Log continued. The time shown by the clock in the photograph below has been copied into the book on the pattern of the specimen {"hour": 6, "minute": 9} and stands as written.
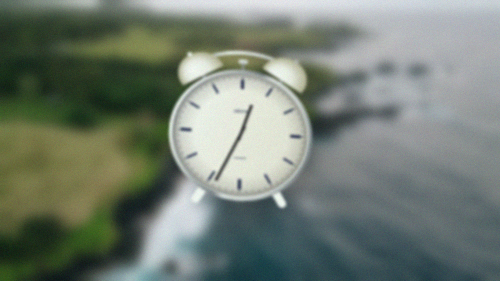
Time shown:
{"hour": 12, "minute": 34}
